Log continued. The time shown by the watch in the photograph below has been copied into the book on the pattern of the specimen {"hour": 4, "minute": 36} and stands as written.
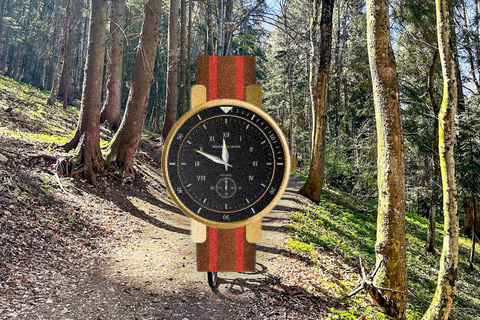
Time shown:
{"hour": 11, "minute": 49}
